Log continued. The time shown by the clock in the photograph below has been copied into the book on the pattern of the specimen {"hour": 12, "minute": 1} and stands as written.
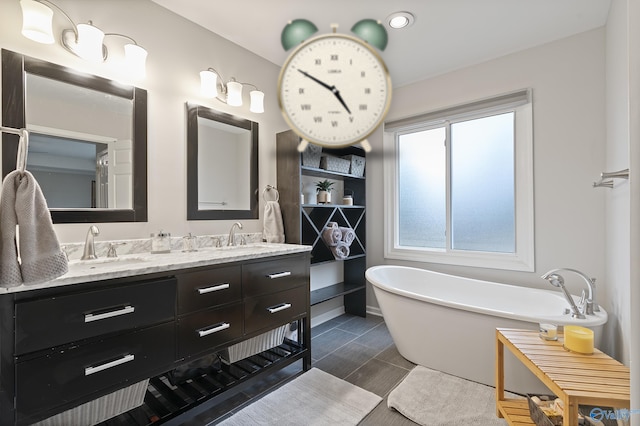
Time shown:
{"hour": 4, "minute": 50}
